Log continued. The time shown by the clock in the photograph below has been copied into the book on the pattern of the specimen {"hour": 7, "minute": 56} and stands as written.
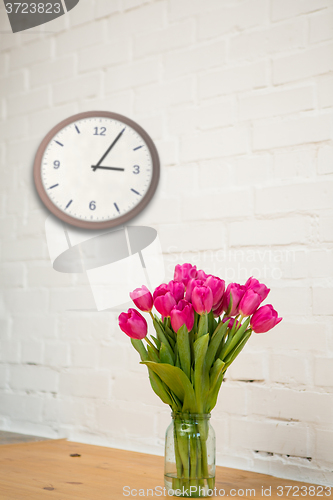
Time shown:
{"hour": 3, "minute": 5}
